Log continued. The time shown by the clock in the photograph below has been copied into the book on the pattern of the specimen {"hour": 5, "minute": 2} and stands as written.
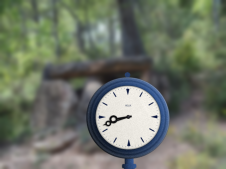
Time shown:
{"hour": 8, "minute": 42}
